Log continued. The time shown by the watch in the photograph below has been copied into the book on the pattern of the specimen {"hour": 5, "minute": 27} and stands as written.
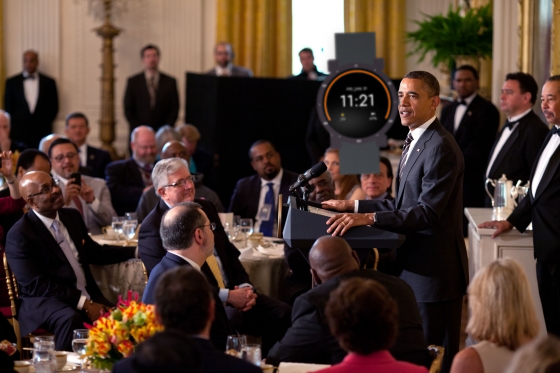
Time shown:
{"hour": 11, "minute": 21}
